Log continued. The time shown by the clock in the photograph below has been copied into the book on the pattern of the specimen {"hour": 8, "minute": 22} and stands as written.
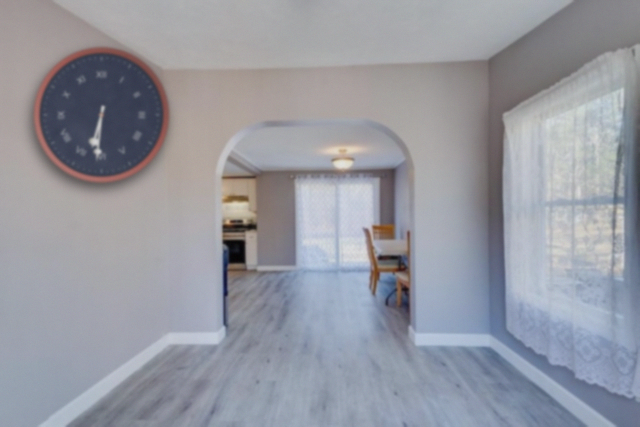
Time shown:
{"hour": 6, "minute": 31}
